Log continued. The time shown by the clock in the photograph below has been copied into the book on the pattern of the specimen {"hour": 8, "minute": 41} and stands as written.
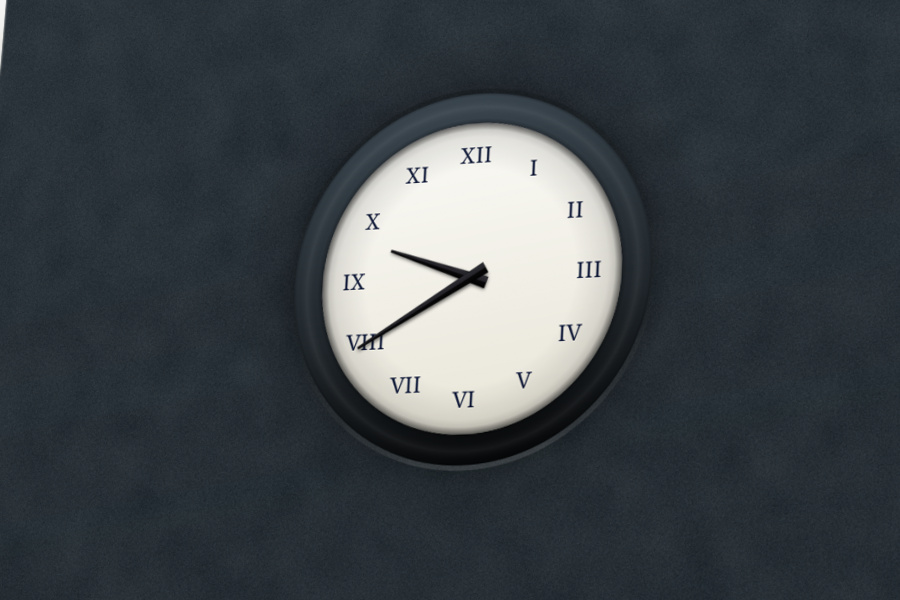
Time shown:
{"hour": 9, "minute": 40}
